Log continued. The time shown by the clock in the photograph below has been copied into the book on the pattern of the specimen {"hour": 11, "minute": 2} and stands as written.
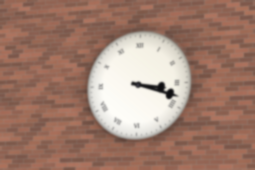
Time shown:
{"hour": 3, "minute": 18}
